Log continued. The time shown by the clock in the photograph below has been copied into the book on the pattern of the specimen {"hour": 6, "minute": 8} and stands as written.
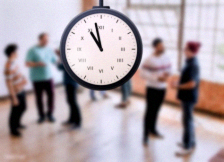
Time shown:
{"hour": 10, "minute": 58}
